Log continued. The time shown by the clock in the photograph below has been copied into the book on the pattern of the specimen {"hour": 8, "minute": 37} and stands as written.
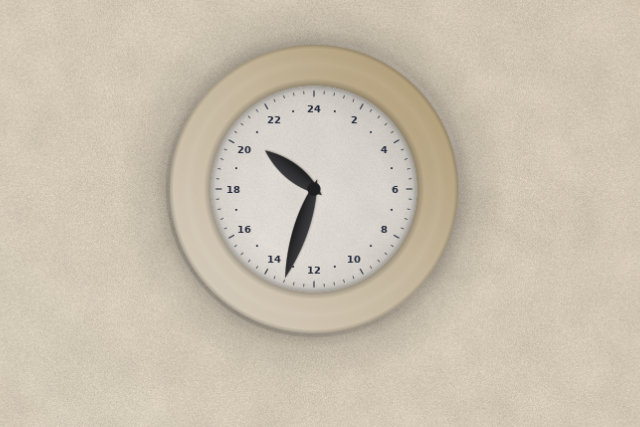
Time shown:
{"hour": 20, "minute": 33}
